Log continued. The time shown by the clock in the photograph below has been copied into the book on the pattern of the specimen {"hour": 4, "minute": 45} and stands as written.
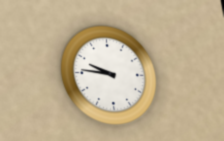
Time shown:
{"hour": 9, "minute": 46}
